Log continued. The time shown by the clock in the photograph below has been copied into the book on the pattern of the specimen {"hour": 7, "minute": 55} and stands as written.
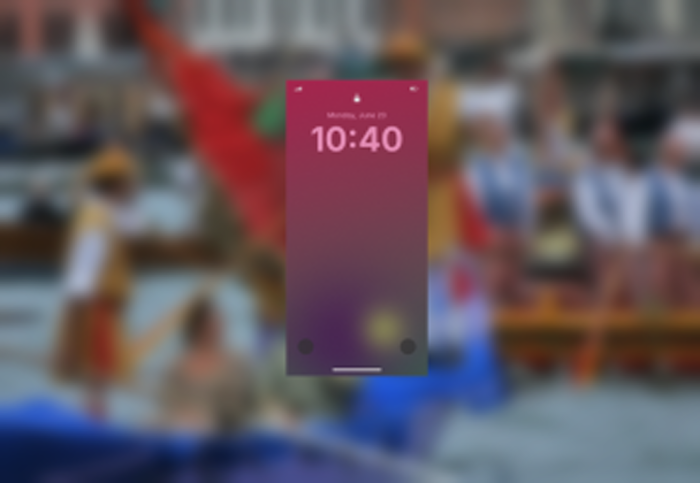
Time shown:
{"hour": 10, "minute": 40}
